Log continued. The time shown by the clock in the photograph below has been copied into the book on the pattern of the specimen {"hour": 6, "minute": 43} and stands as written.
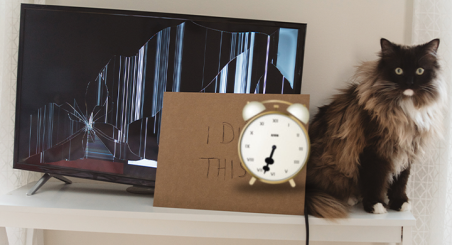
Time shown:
{"hour": 6, "minute": 33}
